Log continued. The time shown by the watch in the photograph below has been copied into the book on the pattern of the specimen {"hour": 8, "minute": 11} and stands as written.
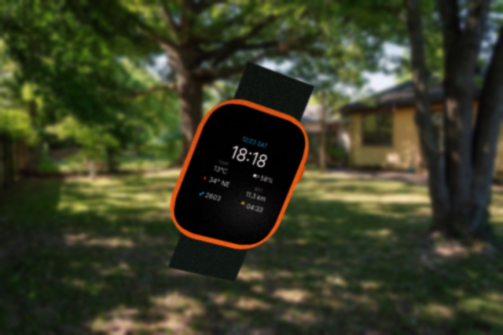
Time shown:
{"hour": 18, "minute": 18}
